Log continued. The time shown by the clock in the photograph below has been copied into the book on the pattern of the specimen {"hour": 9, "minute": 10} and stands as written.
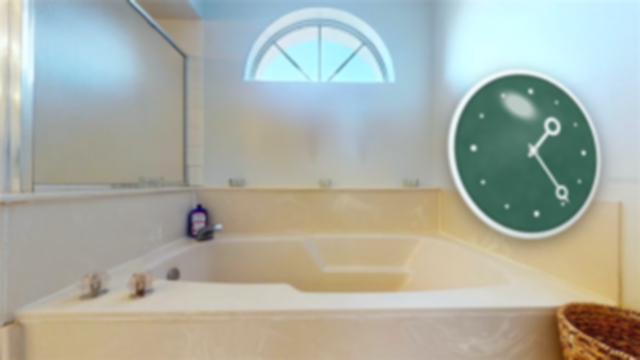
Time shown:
{"hour": 1, "minute": 24}
